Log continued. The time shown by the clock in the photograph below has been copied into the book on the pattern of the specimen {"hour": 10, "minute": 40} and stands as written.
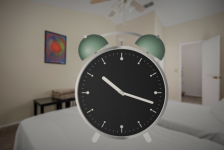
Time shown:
{"hour": 10, "minute": 18}
